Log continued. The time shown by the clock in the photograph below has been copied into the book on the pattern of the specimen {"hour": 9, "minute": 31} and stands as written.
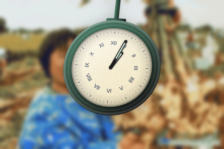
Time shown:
{"hour": 1, "minute": 4}
